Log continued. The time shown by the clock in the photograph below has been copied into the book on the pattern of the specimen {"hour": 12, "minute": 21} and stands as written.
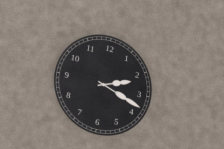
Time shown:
{"hour": 2, "minute": 18}
